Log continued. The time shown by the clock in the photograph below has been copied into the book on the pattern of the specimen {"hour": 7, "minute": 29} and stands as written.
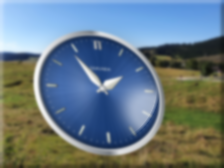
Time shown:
{"hour": 1, "minute": 54}
